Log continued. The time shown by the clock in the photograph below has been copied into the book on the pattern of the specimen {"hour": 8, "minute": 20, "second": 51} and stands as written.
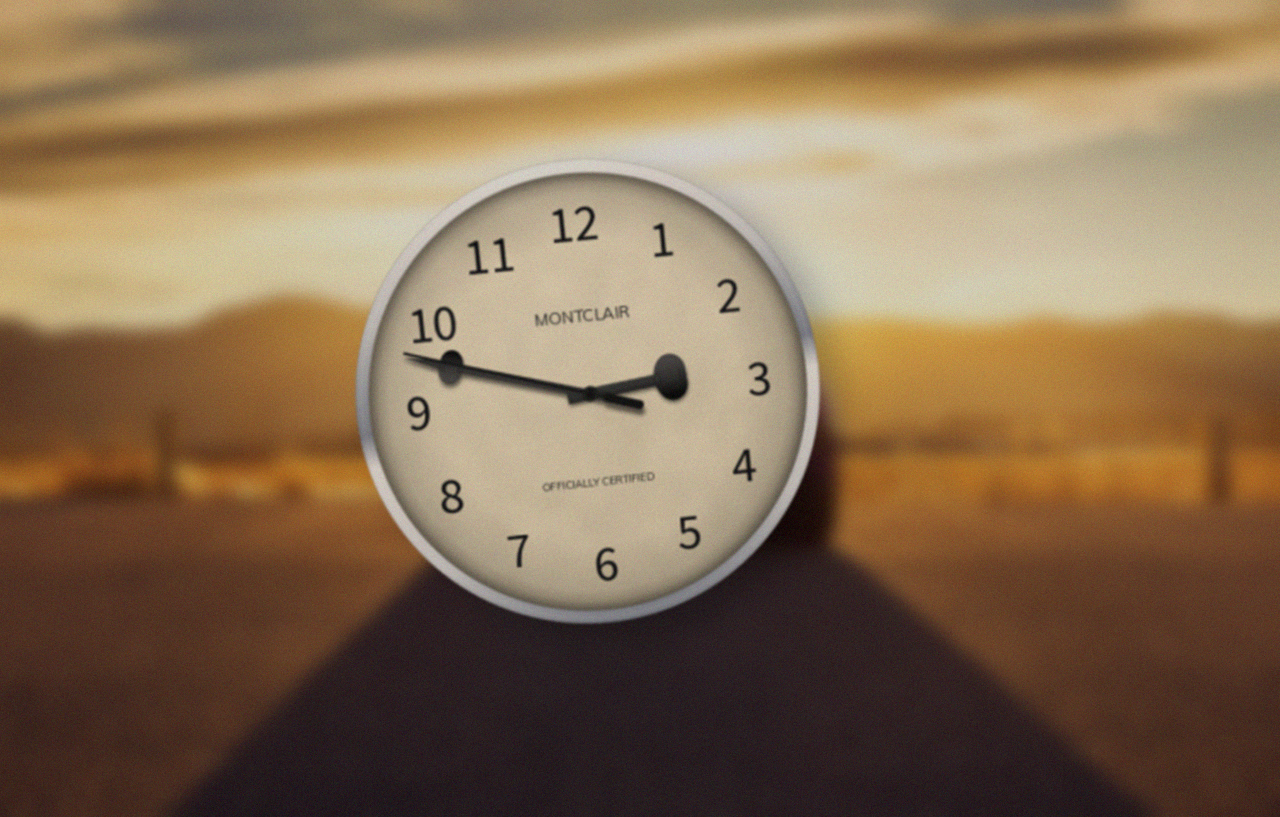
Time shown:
{"hour": 2, "minute": 47, "second": 48}
